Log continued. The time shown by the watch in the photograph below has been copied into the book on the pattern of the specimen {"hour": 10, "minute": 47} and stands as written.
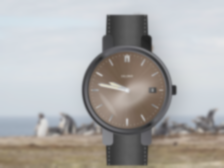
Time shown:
{"hour": 9, "minute": 47}
